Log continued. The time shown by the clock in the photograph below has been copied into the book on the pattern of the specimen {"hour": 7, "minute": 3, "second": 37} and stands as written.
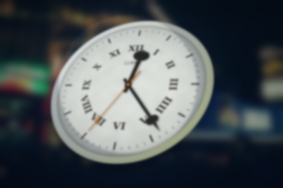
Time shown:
{"hour": 12, "minute": 23, "second": 35}
